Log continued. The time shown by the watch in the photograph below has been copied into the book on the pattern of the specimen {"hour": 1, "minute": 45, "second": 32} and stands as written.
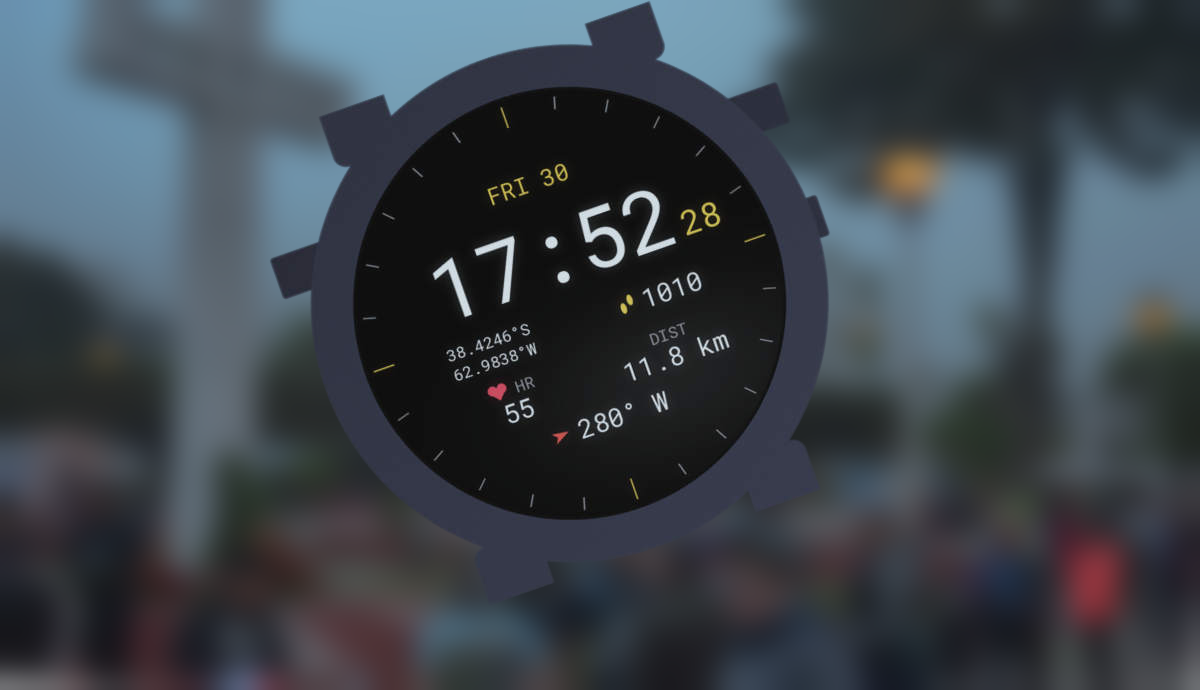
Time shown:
{"hour": 17, "minute": 52, "second": 28}
